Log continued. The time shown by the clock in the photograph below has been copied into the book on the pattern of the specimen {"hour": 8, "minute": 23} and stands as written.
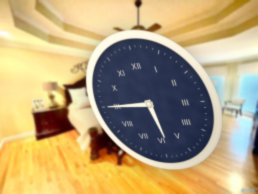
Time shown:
{"hour": 5, "minute": 45}
